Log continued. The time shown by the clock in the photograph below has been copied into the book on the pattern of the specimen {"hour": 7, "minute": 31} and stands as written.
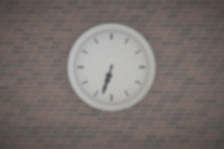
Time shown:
{"hour": 6, "minute": 33}
